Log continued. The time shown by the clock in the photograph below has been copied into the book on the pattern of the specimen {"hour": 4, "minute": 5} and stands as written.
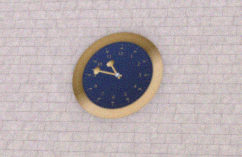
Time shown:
{"hour": 10, "minute": 47}
